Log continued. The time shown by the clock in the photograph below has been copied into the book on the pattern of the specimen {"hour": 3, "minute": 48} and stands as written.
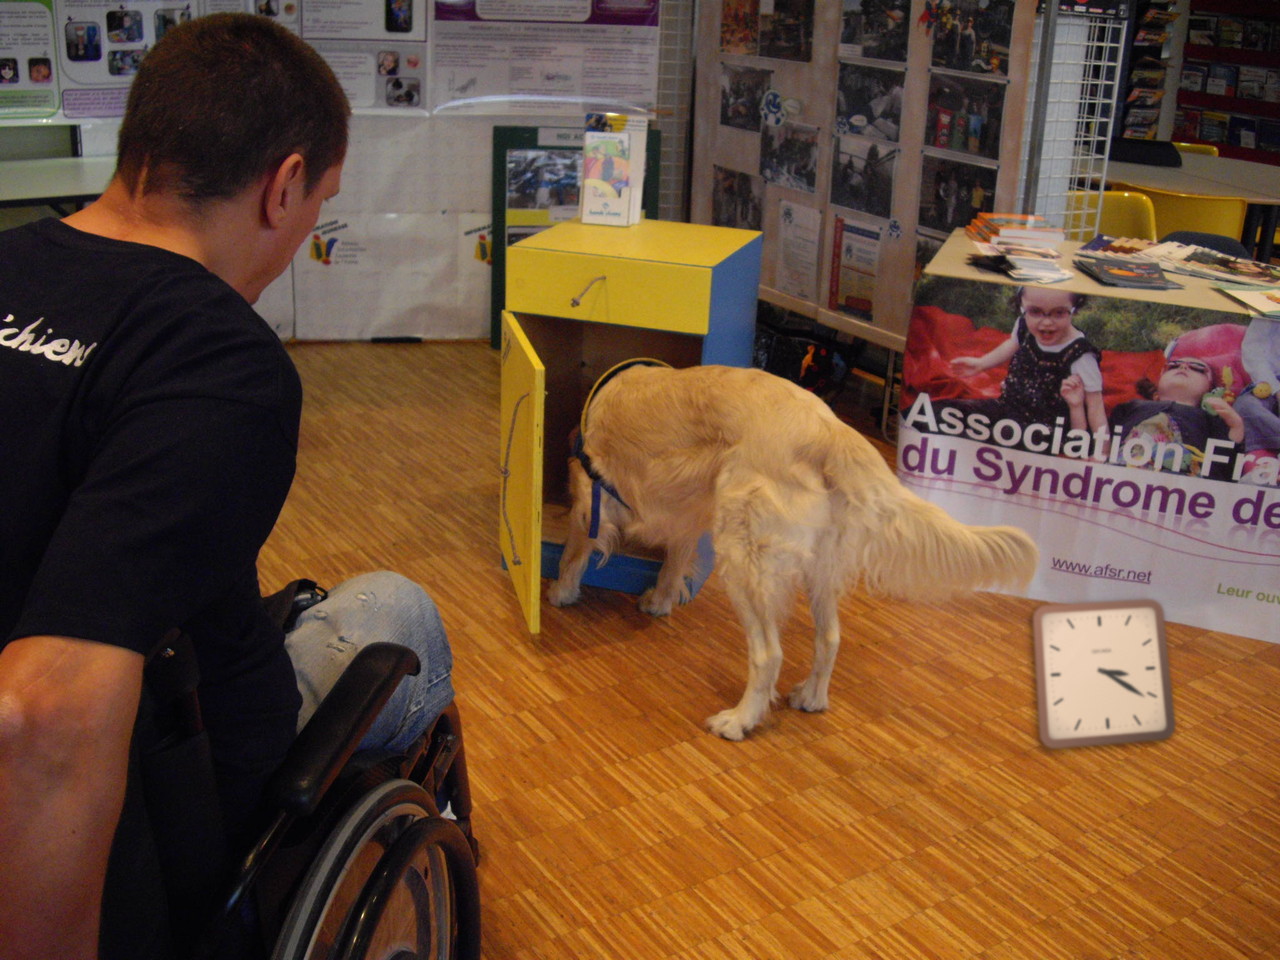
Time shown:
{"hour": 3, "minute": 21}
